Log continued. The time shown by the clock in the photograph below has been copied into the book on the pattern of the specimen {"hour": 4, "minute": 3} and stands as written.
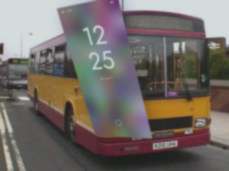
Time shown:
{"hour": 12, "minute": 25}
